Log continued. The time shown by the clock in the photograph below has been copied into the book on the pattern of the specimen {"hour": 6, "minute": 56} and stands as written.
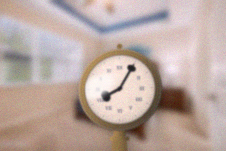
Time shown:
{"hour": 8, "minute": 5}
